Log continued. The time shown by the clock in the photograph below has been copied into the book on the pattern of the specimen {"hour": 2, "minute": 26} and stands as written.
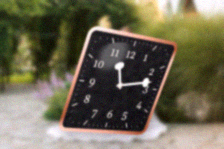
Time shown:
{"hour": 11, "minute": 13}
